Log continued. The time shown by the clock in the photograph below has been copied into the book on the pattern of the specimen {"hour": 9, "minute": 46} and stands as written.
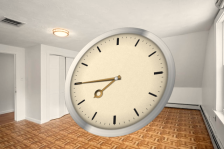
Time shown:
{"hour": 7, "minute": 45}
